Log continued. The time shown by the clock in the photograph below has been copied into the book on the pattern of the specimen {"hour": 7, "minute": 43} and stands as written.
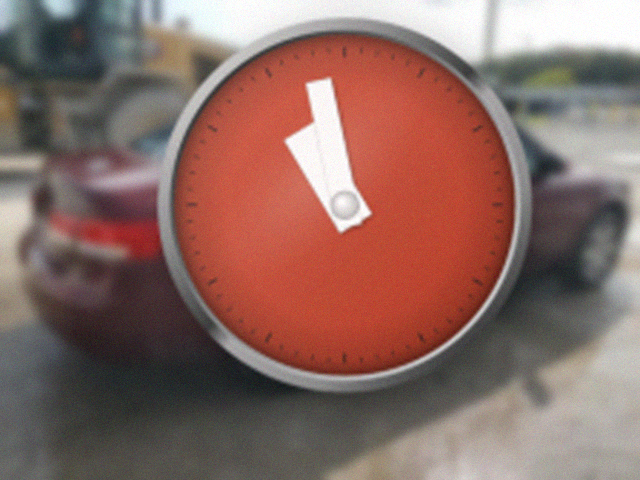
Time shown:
{"hour": 10, "minute": 58}
